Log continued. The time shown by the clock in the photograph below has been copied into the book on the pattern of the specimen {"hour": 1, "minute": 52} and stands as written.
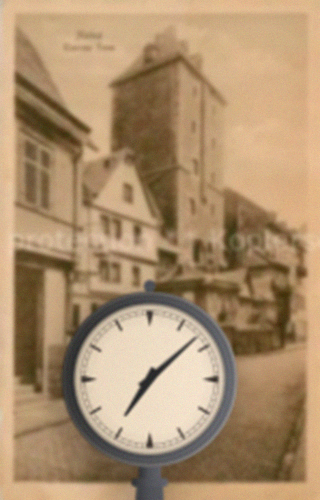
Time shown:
{"hour": 7, "minute": 8}
